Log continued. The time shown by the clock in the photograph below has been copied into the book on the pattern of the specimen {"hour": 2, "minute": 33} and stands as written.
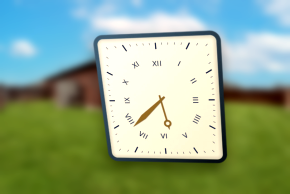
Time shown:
{"hour": 5, "minute": 38}
